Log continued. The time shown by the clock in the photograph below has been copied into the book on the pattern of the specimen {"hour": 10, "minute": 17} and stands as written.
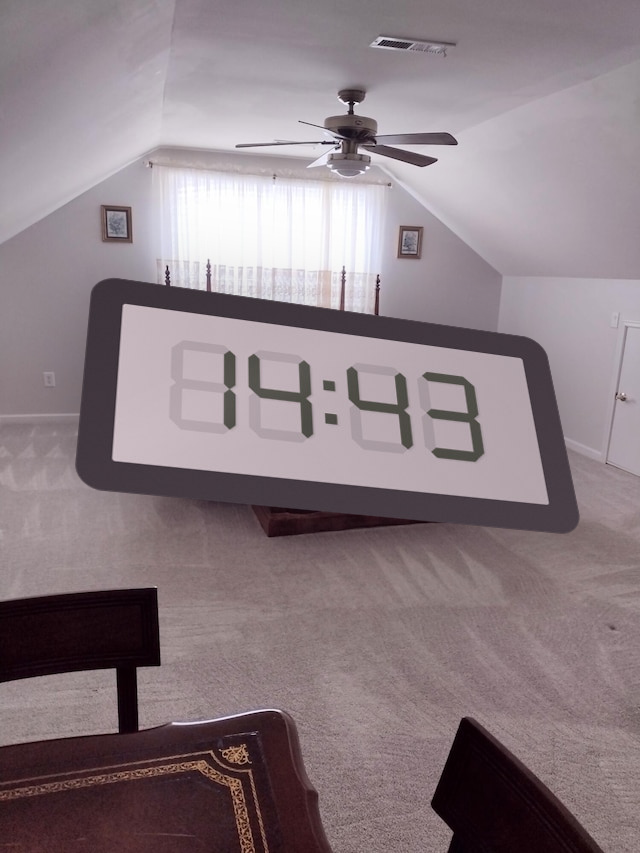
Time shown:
{"hour": 14, "minute": 43}
